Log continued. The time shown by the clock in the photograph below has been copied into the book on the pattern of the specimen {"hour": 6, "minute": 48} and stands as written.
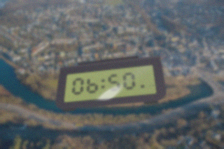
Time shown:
{"hour": 6, "minute": 50}
